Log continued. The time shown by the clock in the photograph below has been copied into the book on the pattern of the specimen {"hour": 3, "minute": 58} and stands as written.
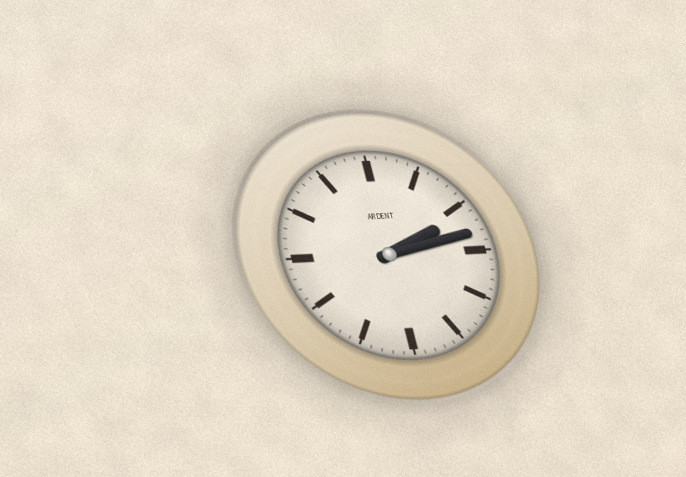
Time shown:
{"hour": 2, "minute": 13}
